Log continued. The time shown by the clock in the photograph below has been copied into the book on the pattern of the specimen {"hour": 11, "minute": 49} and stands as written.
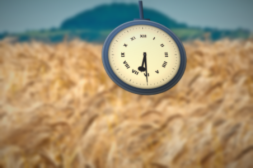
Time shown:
{"hour": 6, "minute": 30}
